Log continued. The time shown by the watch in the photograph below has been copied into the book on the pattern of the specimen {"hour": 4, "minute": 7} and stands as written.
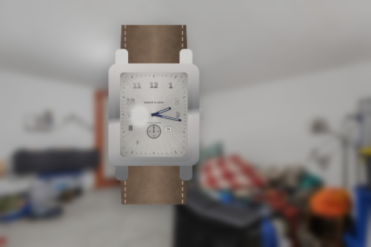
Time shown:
{"hour": 2, "minute": 17}
